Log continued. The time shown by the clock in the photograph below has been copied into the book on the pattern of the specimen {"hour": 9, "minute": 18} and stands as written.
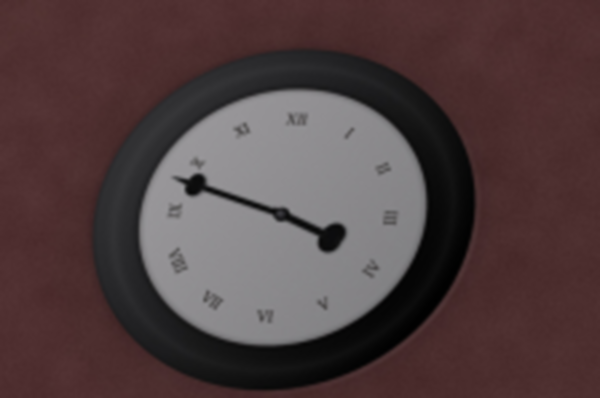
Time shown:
{"hour": 3, "minute": 48}
